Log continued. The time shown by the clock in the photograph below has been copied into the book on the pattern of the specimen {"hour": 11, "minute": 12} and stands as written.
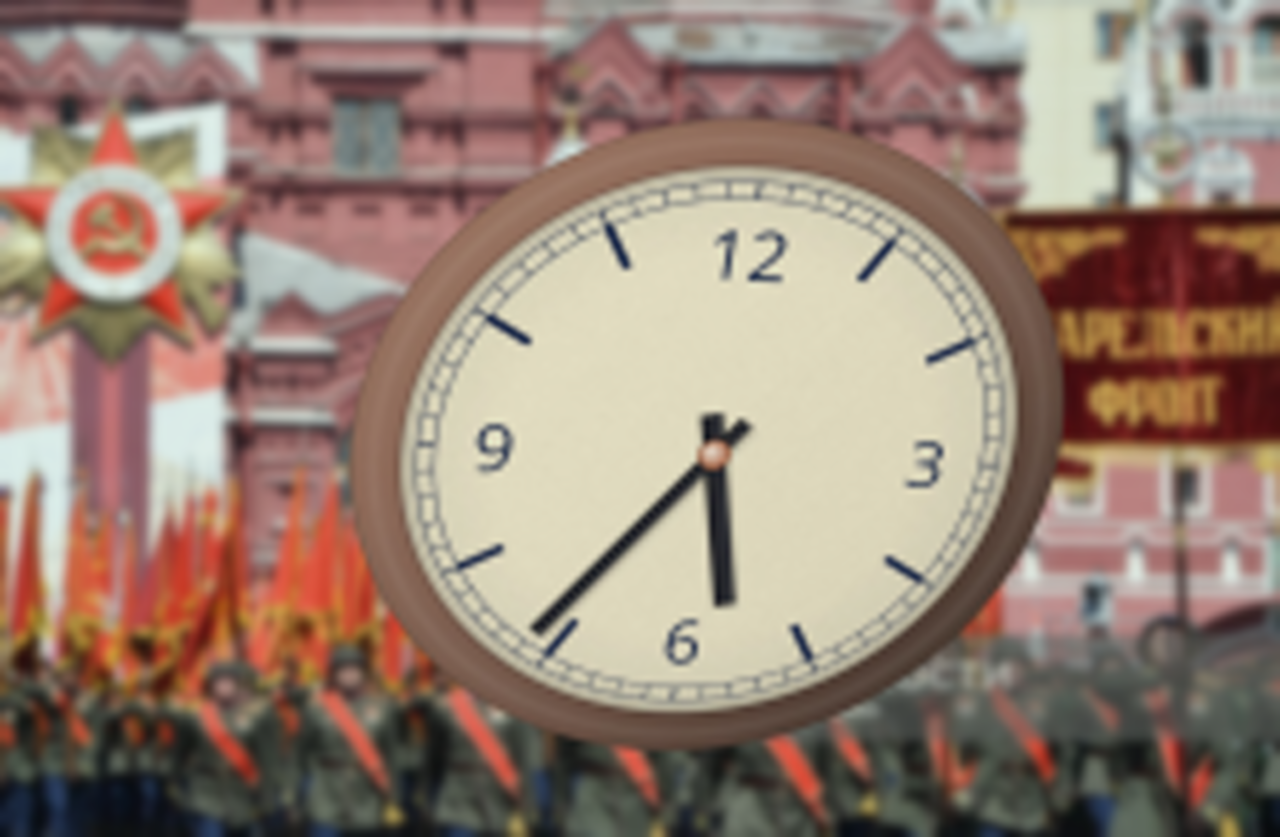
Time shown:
{"hour": 5, "minute": 36}
